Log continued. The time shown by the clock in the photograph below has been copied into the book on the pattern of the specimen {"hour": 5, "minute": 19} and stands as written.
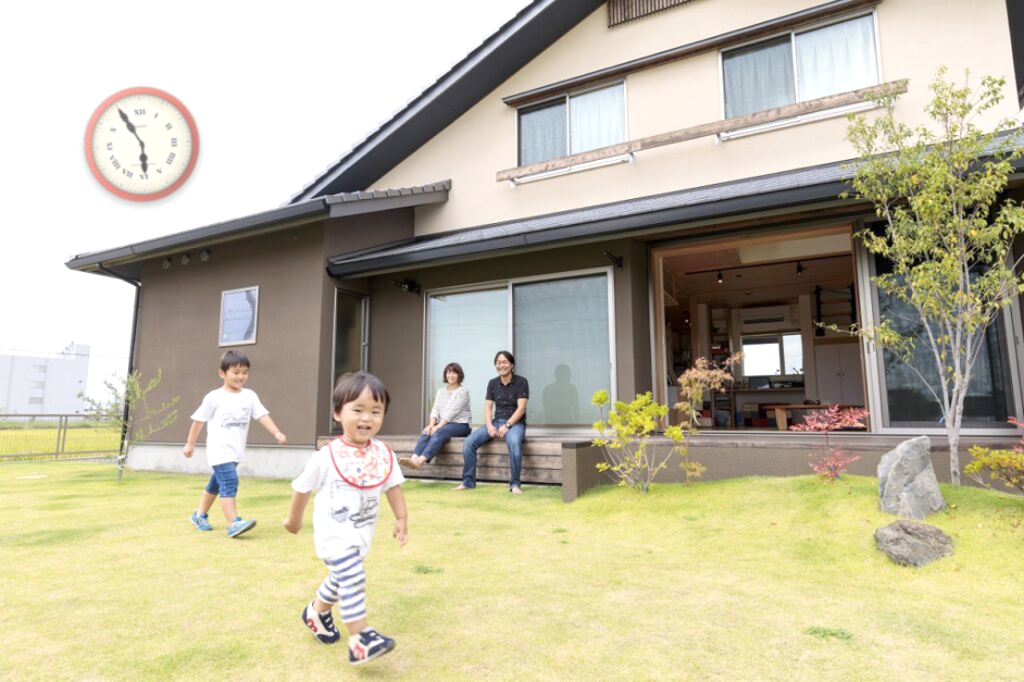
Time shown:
{"hour": 5, "minute": 55}
